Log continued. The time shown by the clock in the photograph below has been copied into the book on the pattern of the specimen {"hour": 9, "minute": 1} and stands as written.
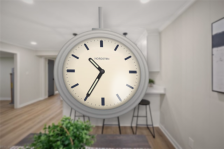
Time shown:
{"hour": 10, "minute": 35}
